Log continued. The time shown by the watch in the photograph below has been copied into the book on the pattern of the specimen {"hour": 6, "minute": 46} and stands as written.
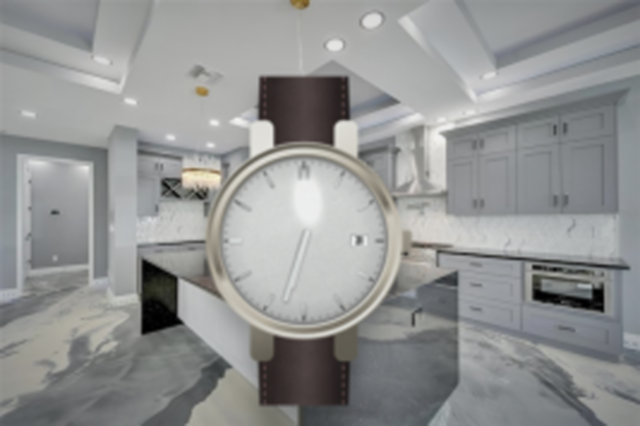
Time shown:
{"hour": 6, "minute": 33}
